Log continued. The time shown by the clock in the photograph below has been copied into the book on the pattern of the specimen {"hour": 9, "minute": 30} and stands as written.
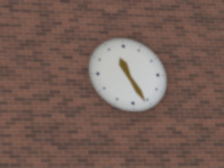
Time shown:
{"hour": 11, "minute": 26}
